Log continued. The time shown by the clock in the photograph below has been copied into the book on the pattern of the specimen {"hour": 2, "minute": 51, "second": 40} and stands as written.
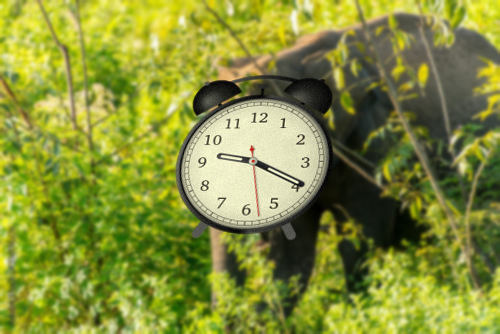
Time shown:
{"hour": 9, "minute": 19, "second": 28}
